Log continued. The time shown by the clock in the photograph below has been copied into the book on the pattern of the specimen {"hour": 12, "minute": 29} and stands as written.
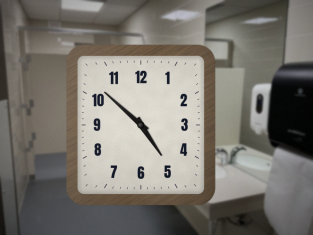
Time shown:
{"hour": 4, "minute": 52}
